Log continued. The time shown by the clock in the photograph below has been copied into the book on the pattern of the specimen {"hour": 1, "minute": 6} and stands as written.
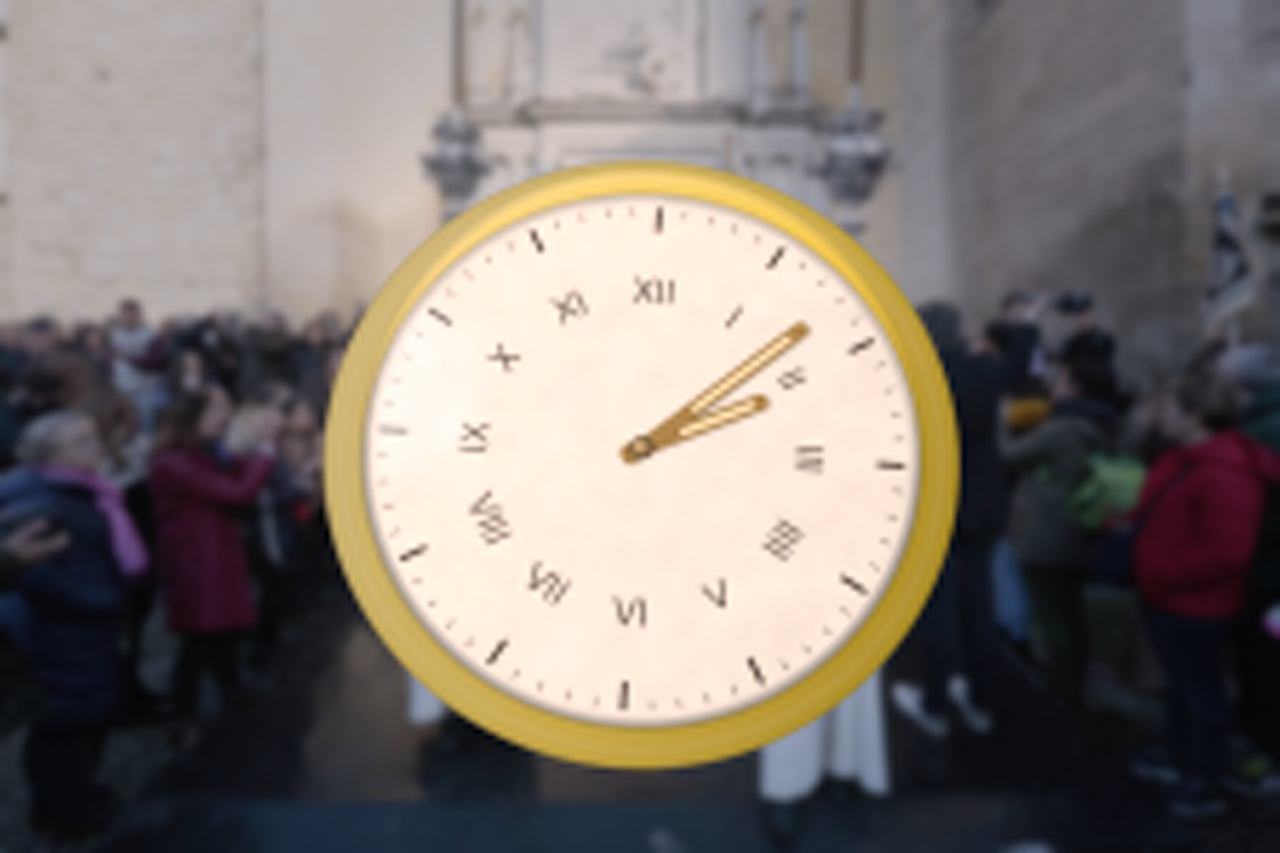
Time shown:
{"hour": 2, "minute": 8}
